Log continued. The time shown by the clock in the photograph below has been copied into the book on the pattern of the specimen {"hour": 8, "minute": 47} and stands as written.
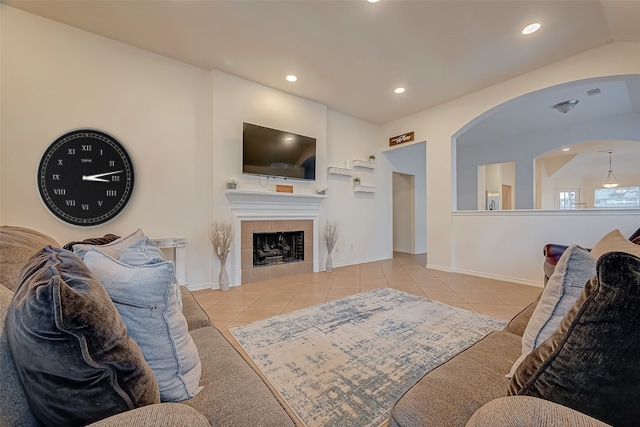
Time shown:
{"hour": 3, "minute": 13}
